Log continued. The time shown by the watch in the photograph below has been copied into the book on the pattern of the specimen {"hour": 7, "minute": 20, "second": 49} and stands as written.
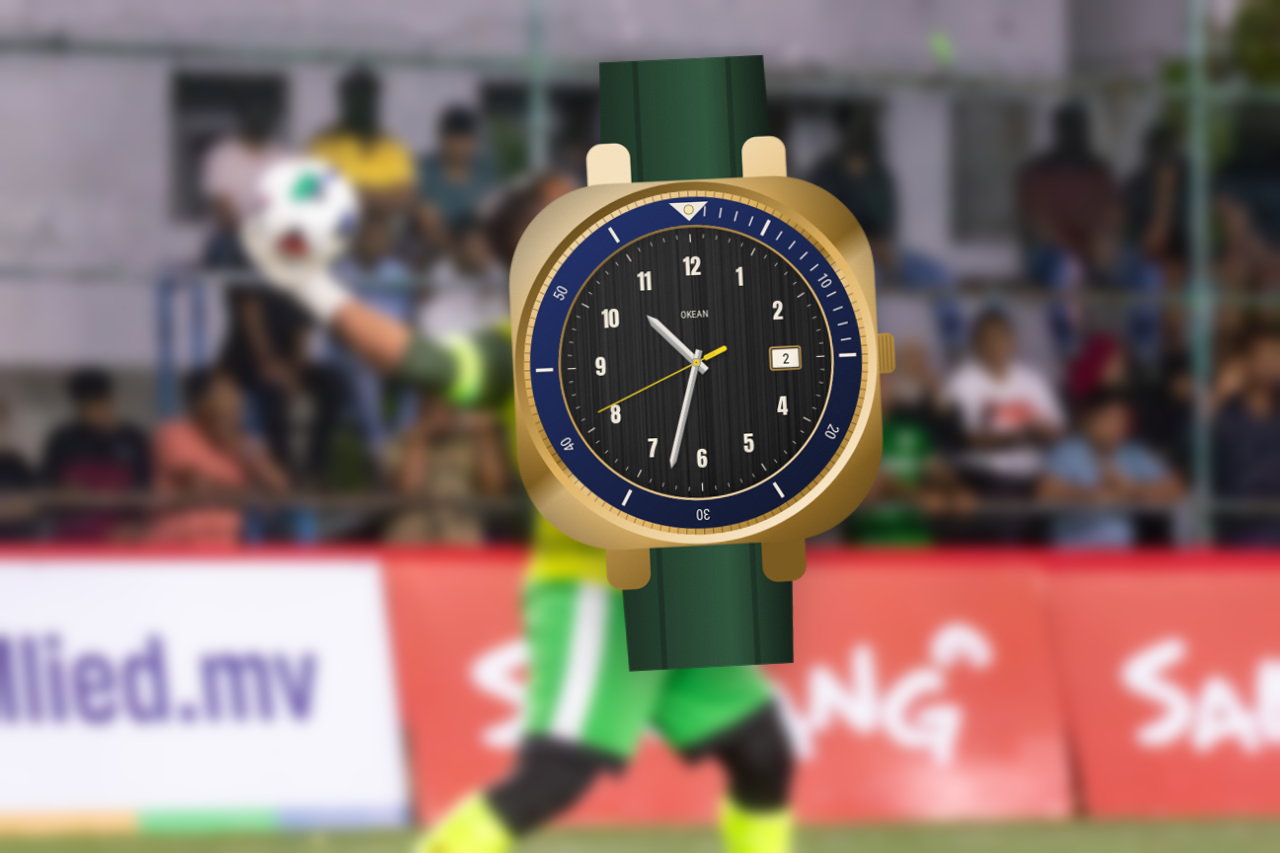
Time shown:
{"hour": 10, "minute": 32, "second": 41}
